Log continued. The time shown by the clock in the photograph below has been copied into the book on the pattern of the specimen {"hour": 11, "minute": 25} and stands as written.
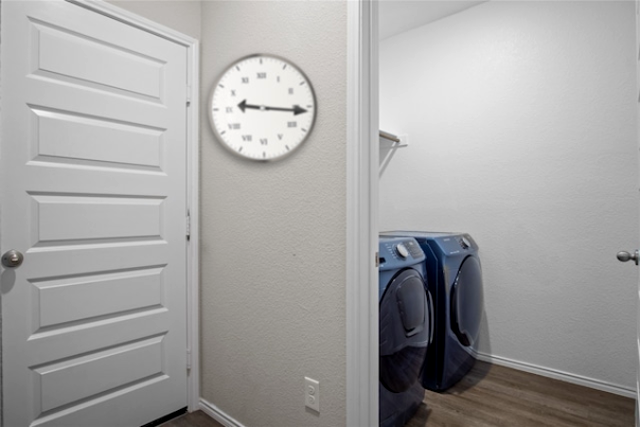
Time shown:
{"hour": 9, "minute": 16}
